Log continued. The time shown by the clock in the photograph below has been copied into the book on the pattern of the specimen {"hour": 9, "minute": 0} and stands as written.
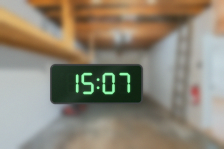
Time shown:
{"hour": 15, "minute": 7}
